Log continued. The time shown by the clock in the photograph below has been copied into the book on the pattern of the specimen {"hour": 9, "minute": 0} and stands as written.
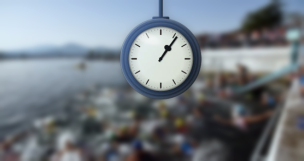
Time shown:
{"hour": 1, "minute": 6}
